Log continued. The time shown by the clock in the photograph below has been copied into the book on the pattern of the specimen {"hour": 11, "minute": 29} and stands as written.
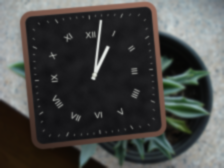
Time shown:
{"hour": 1, "minute": 2}
